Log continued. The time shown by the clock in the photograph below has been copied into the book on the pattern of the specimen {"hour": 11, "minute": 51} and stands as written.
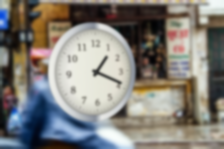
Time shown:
{"hour": 1, "minute": 19}
